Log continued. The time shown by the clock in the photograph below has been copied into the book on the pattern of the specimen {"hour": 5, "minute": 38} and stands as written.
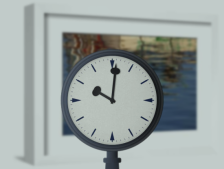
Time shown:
{"hour": 10, "minute": 1}
